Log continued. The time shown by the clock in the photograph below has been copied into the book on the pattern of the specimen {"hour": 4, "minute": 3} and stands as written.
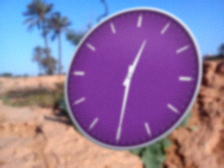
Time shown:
{"hour": 12, "minute": 30}
